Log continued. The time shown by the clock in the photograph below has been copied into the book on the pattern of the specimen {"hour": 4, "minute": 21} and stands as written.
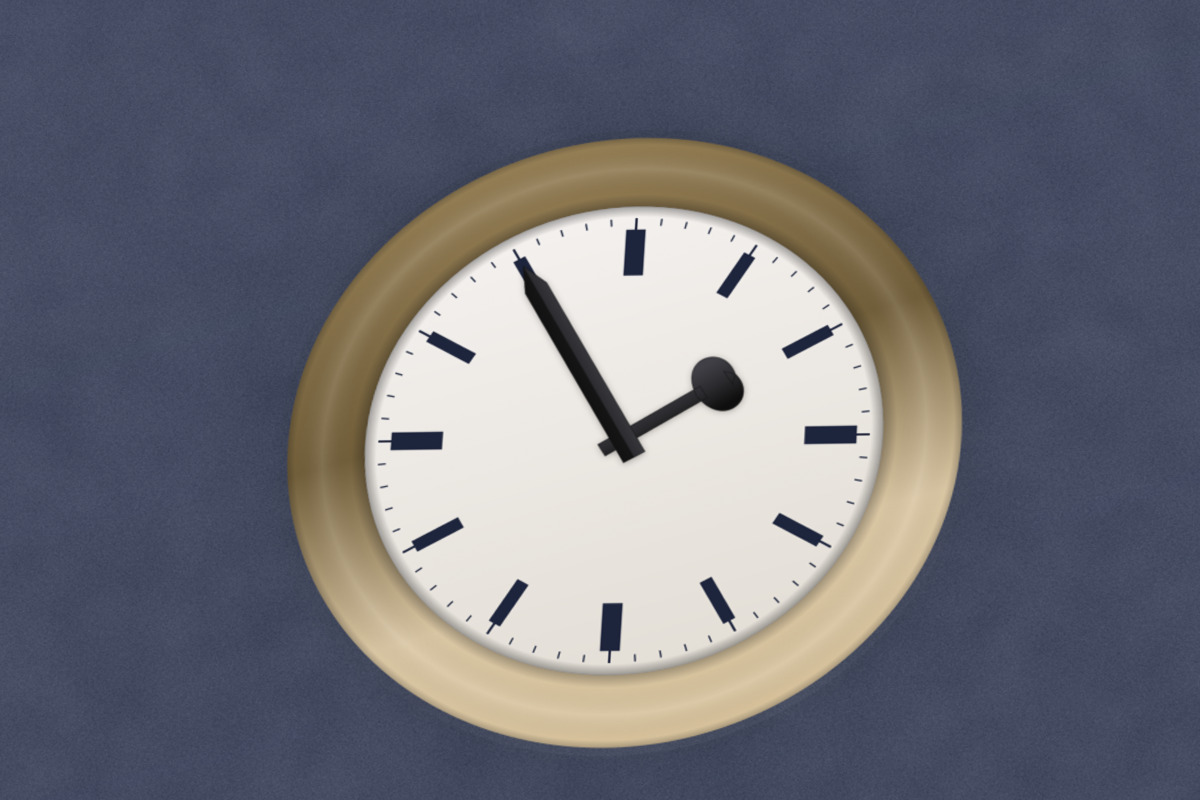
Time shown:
{"hour": 1, "minute": 55}
